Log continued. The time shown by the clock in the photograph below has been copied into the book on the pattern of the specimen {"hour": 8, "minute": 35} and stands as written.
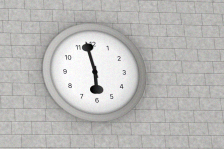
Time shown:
{"hour": 5, "minute": 58}
